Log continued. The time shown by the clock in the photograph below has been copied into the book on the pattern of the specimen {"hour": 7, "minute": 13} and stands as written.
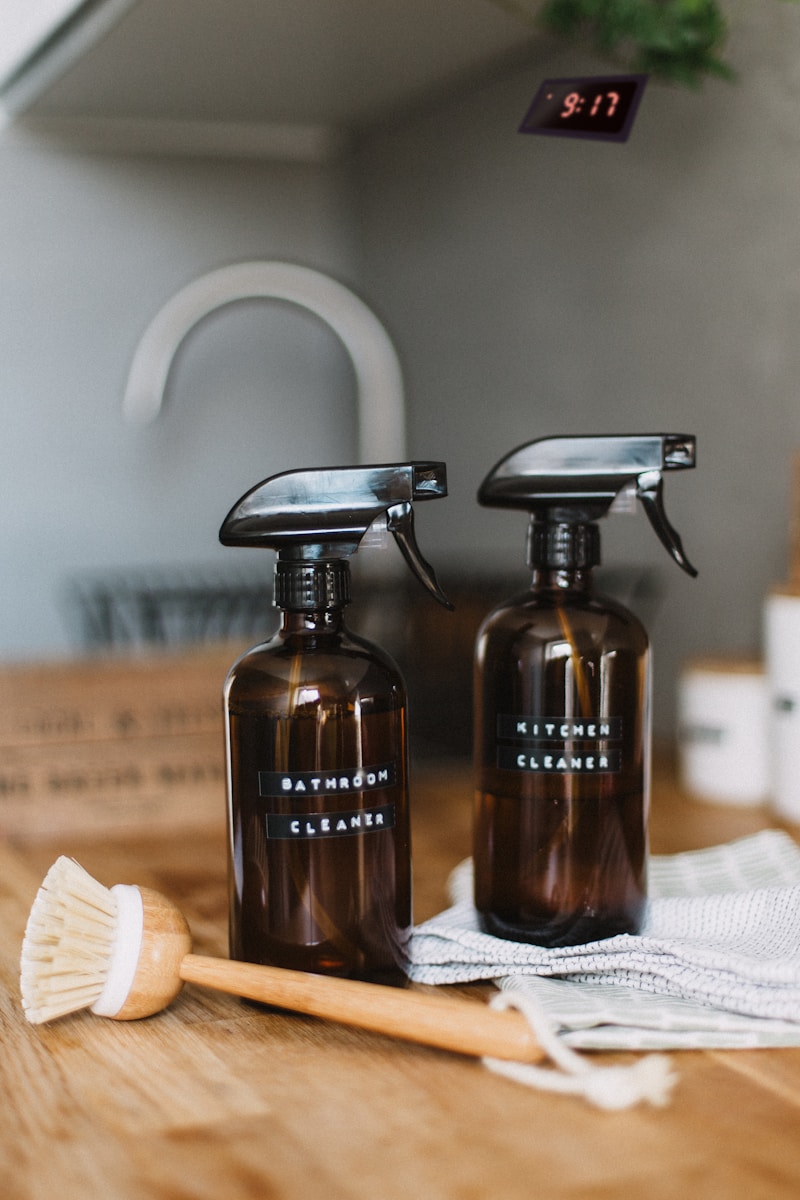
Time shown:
{"hour": 9, "minute": 17}
